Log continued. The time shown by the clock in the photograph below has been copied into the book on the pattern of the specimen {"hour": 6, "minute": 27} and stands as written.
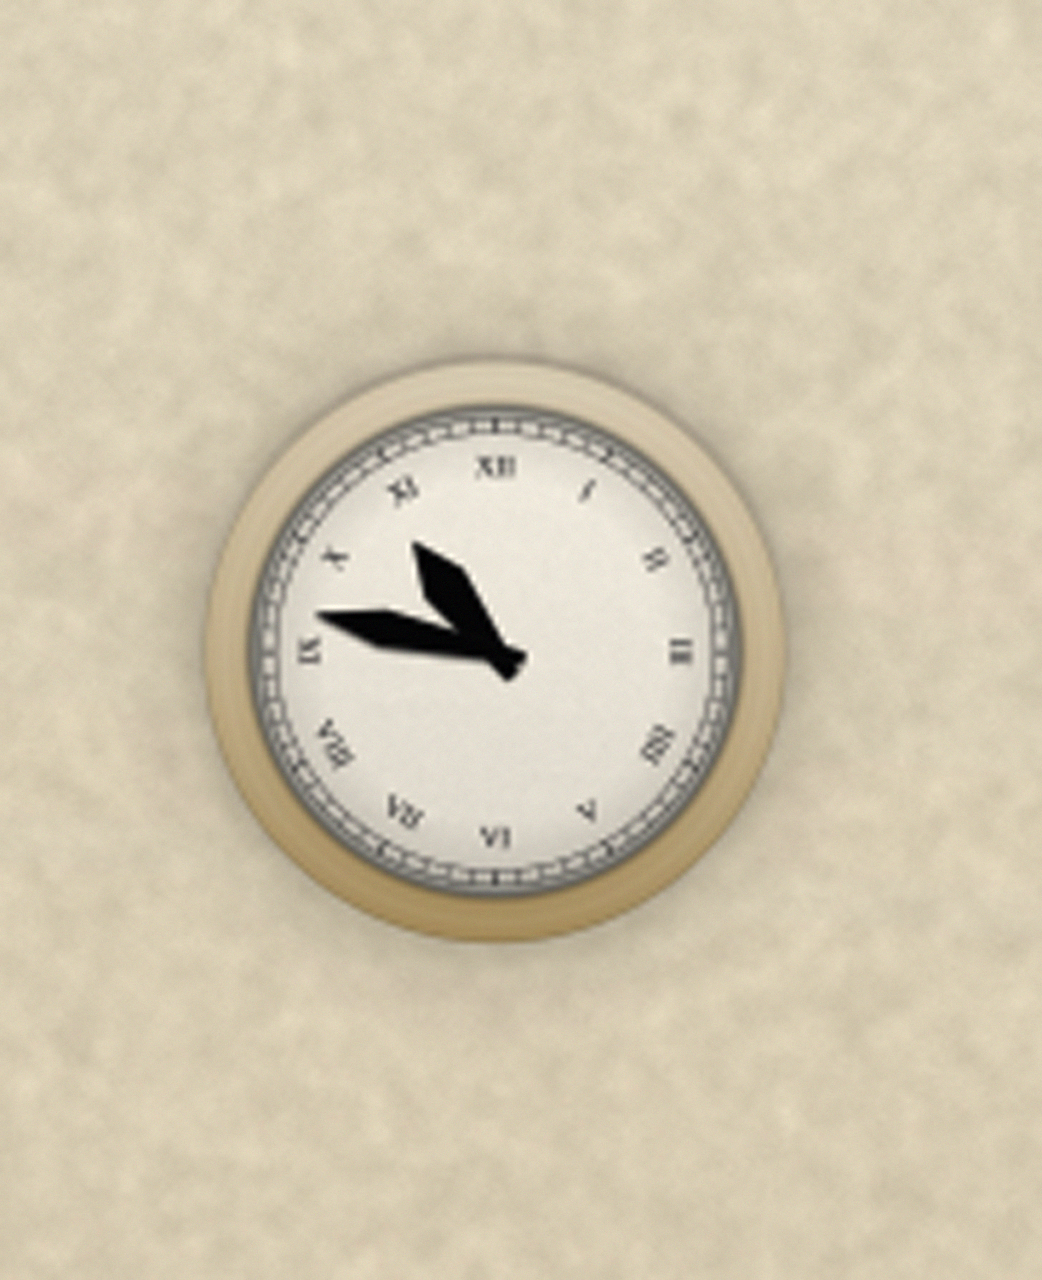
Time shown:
{"hour": 10, "minute": 47}
